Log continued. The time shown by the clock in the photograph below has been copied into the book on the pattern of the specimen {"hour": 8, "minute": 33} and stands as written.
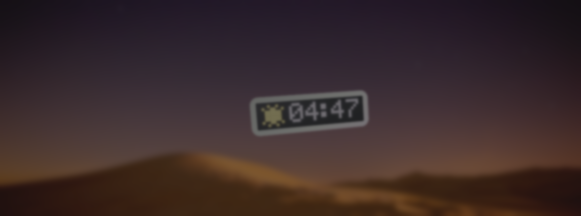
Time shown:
{"hour": 4, "minute": 47}
